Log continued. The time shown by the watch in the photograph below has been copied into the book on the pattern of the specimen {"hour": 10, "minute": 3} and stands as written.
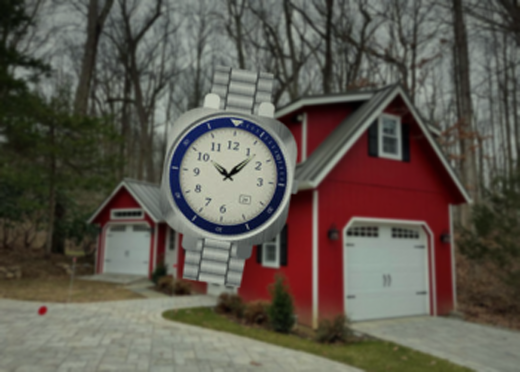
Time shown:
{"hour": 10, "minute": 7}
